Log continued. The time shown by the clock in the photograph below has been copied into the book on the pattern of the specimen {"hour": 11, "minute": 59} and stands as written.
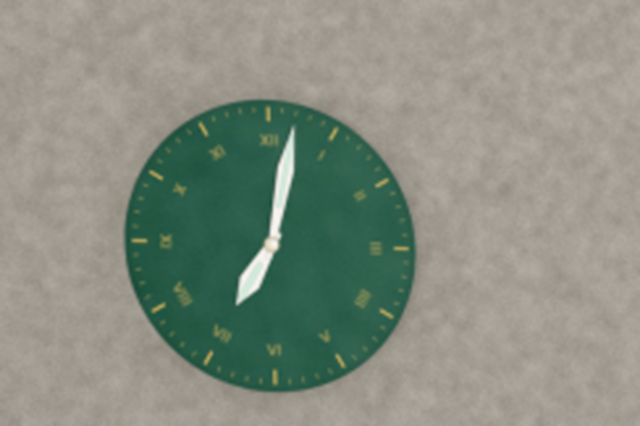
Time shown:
{"hour": 7, "minute": 2}
